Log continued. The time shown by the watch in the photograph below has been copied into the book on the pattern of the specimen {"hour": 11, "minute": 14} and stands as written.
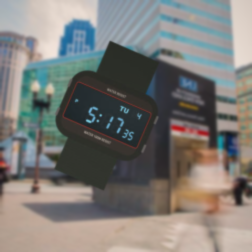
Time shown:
{"hour": 5, "minute": 17}
